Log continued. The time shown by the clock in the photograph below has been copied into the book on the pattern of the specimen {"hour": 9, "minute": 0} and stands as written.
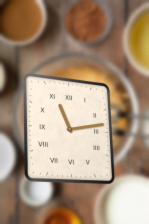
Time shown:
{"hour": 11, "minute": 13}
